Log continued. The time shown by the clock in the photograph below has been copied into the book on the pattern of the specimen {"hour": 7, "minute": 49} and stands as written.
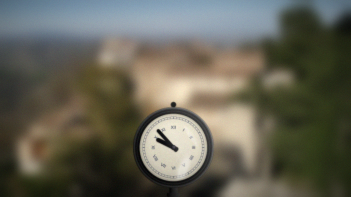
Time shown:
{"hour": 9, "minute": 53}
